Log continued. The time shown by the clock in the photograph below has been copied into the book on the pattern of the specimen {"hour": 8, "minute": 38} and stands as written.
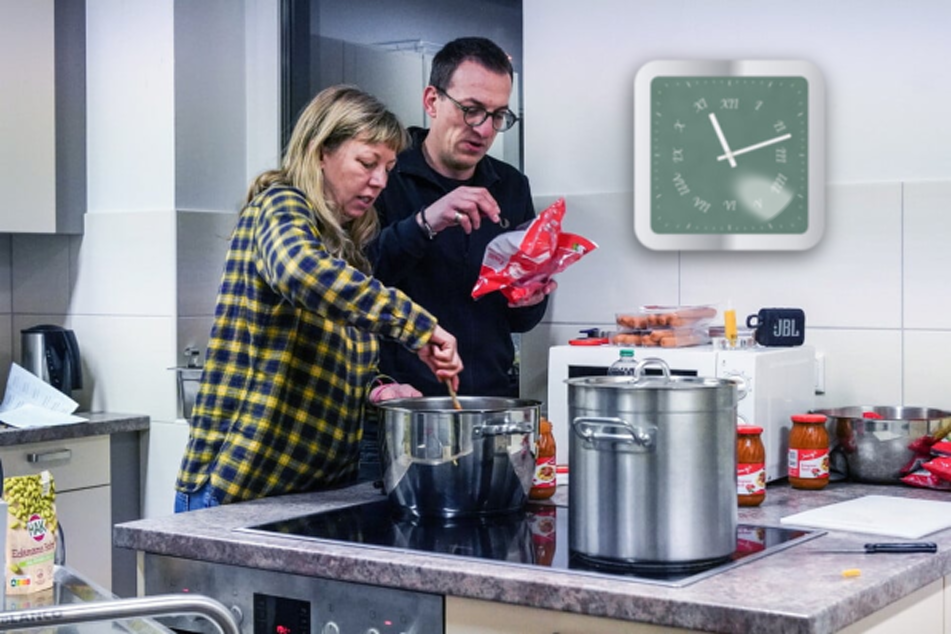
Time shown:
{"hour": 11, "minute": 12}
